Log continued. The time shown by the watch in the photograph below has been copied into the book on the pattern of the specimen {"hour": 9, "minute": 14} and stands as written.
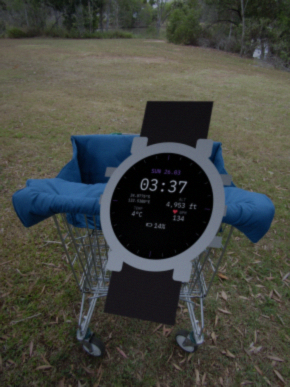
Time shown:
{"hour": 3, "minute": 37}
